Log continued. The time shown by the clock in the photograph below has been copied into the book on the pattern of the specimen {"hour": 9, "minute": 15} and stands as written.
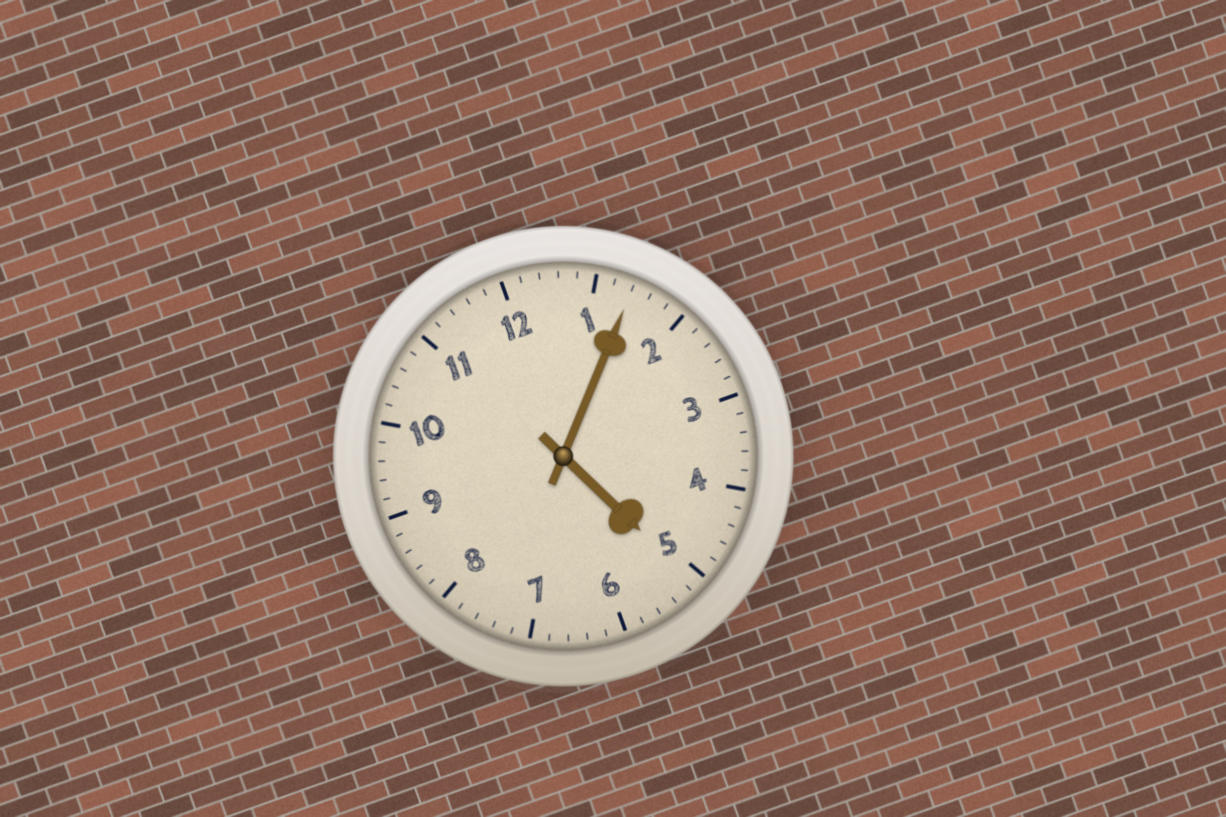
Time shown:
{"hour": 5, "minute": 7}
